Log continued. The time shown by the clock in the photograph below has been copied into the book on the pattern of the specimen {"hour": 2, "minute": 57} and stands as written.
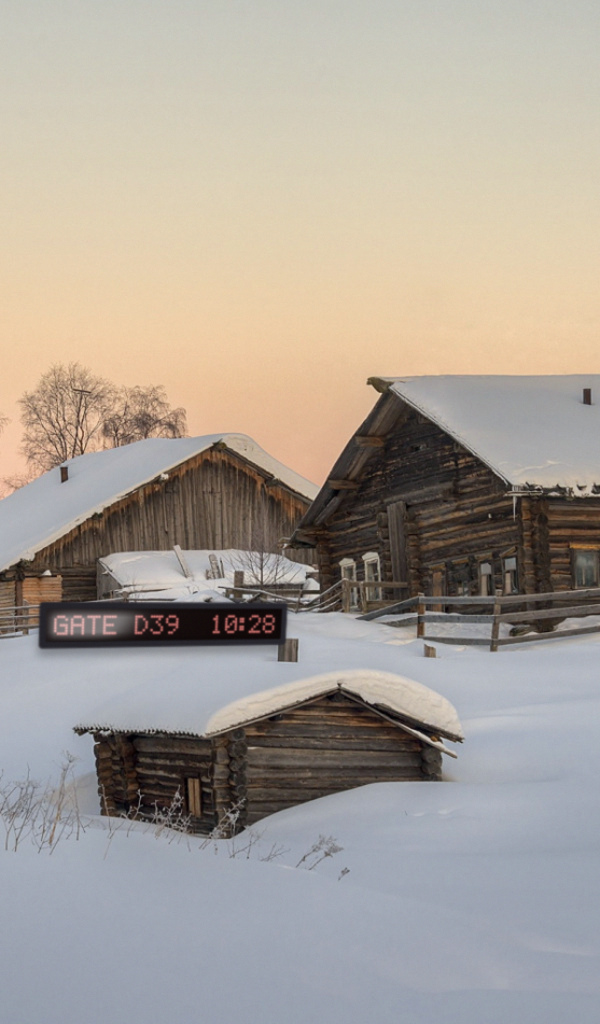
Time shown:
{"hour": 10, "minute": 28}
